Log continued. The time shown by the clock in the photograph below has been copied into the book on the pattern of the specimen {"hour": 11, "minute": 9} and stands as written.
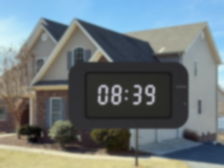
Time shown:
{"hour": 8, "minute": 39}
